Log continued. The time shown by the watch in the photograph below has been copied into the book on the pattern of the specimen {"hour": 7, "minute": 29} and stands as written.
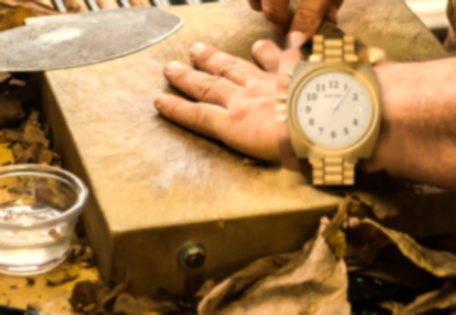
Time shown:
{"hour": 1, "minute": 6}
